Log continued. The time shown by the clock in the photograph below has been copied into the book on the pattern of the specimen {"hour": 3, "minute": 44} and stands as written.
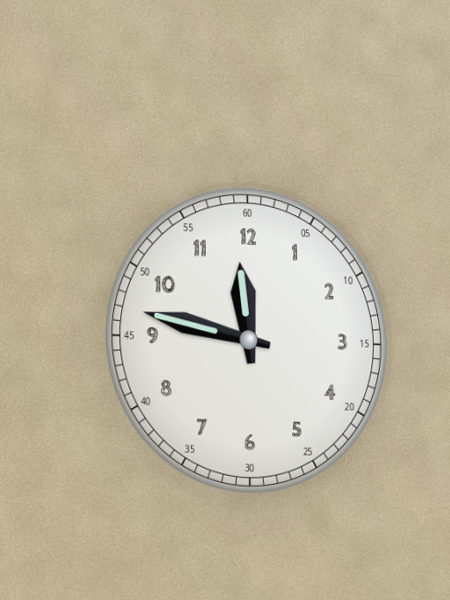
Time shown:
{"hour": 11, "minute": 47}
